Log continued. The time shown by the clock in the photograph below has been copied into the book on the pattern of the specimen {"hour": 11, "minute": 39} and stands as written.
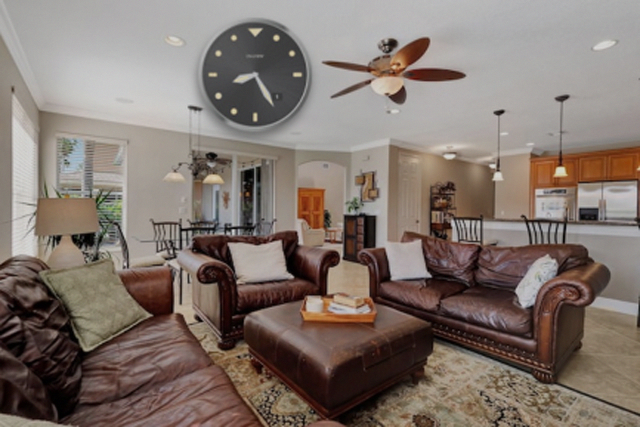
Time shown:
{"hour": 8, "minute": 25}
